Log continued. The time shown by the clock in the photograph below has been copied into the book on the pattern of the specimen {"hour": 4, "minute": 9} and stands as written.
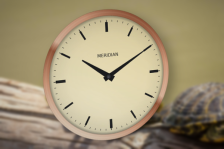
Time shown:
{"hour": 10, "minute": 10}
